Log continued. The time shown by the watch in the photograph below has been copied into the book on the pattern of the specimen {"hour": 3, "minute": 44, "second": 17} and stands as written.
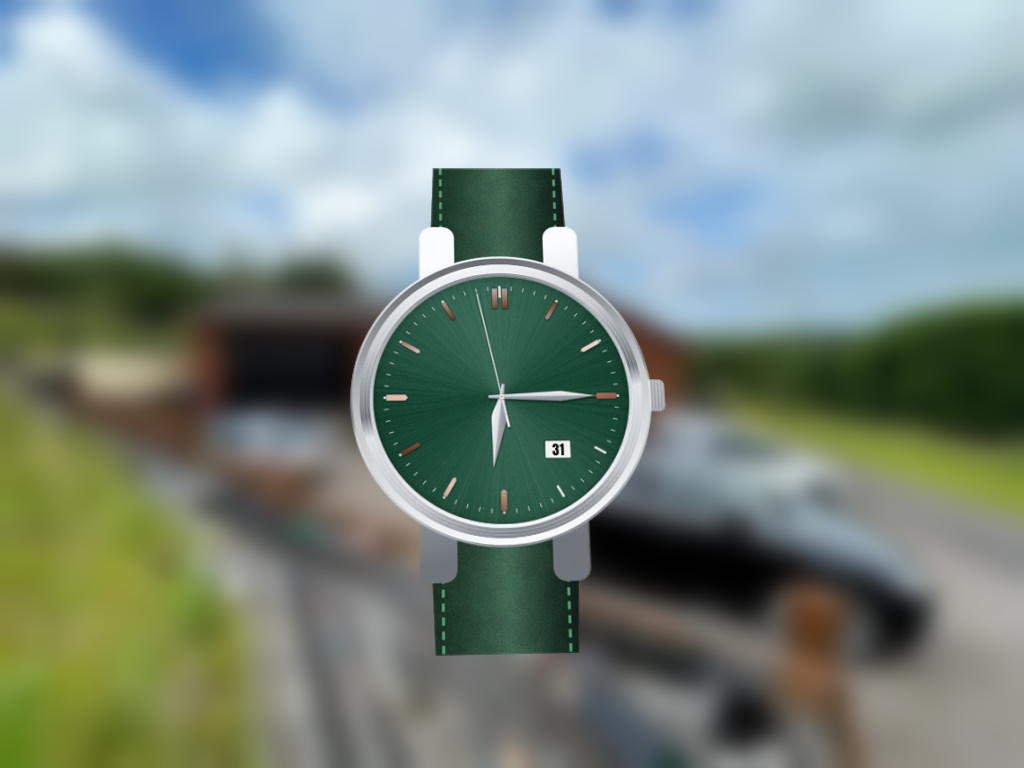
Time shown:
{"hour": 6, "minute": 14, "second": 58}
